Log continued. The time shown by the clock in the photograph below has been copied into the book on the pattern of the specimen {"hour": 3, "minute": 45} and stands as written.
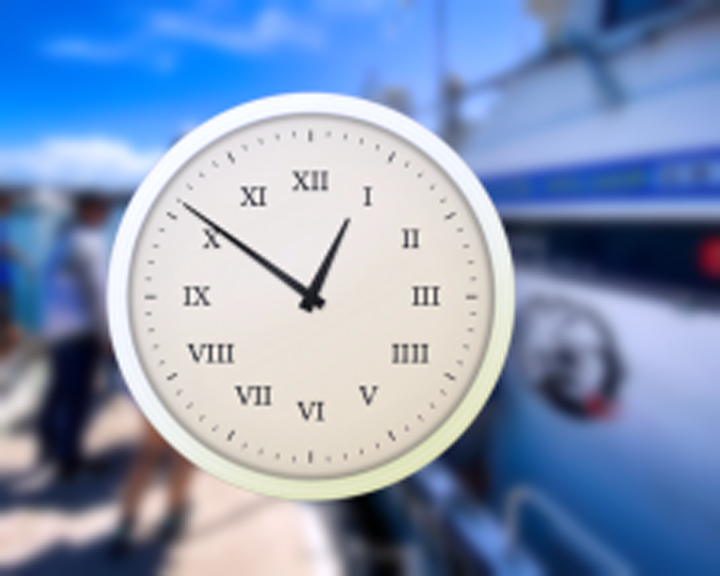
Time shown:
{"hour": 12, "minute": 51}
